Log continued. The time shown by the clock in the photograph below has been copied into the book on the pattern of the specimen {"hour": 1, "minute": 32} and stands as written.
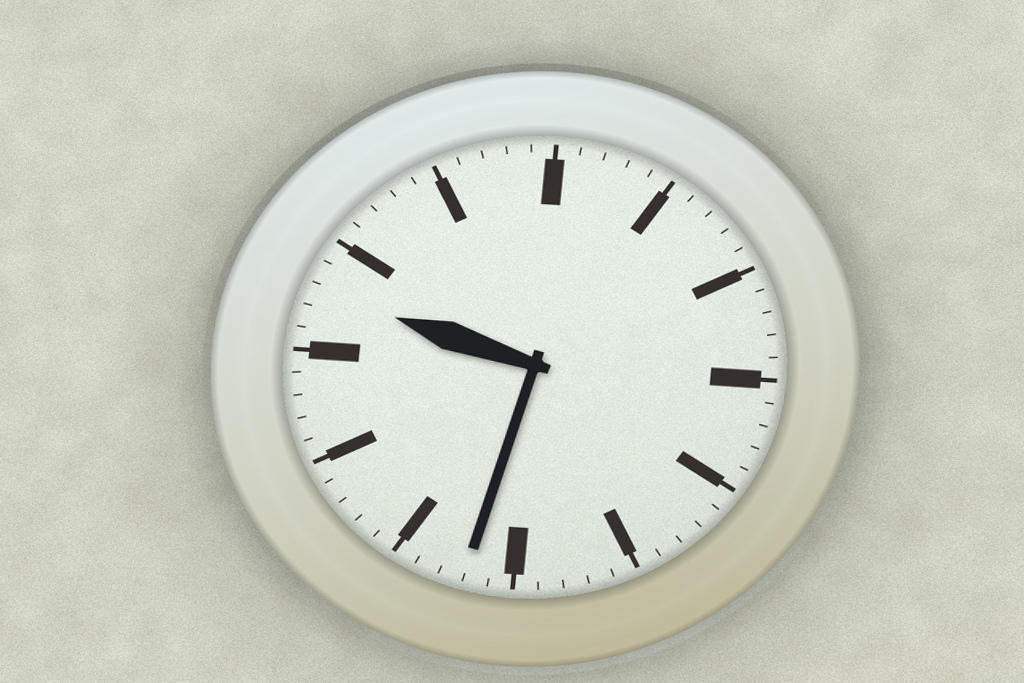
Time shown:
{"hour": 9, "minute": 32}
